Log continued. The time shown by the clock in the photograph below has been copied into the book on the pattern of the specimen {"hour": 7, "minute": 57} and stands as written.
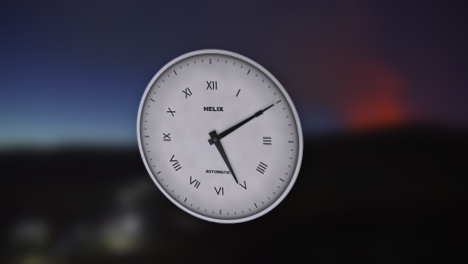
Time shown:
{"hour": 5, "minute": 10}
